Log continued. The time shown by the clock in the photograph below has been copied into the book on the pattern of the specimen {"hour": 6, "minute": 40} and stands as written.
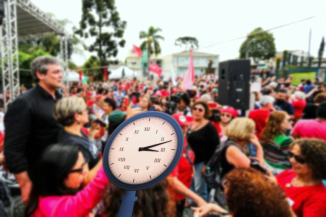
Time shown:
{"hour": 3, "minute": 12}
